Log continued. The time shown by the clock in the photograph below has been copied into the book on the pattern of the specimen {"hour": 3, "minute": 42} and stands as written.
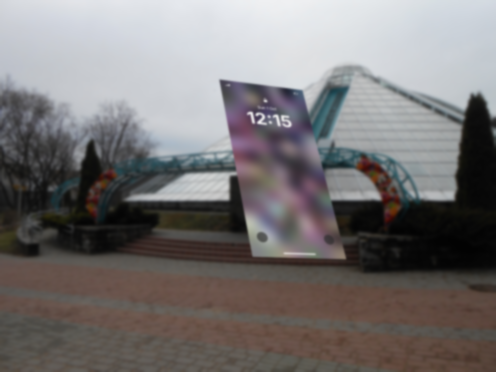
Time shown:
{"hour": 12, "minute": 15}
